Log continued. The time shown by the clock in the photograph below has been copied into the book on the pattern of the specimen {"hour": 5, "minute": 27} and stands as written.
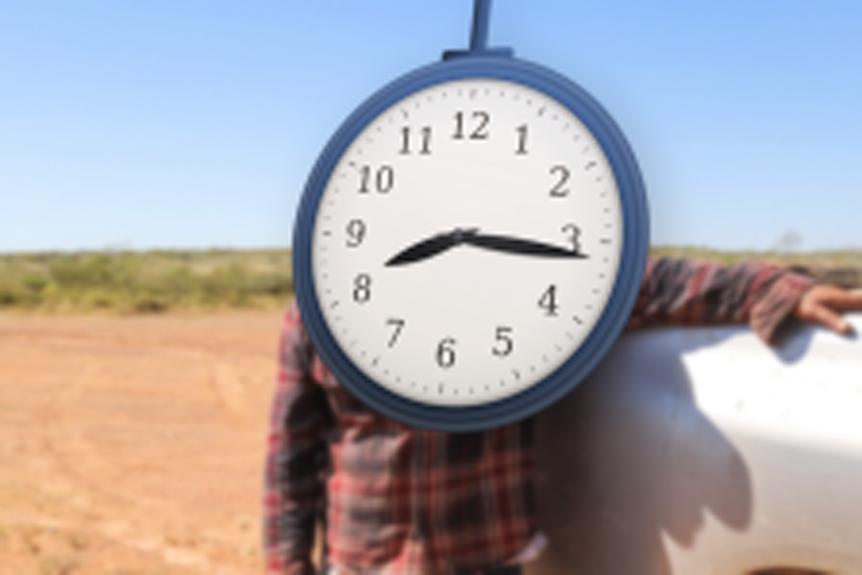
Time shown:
{"hour": 8, "minute": 16}
